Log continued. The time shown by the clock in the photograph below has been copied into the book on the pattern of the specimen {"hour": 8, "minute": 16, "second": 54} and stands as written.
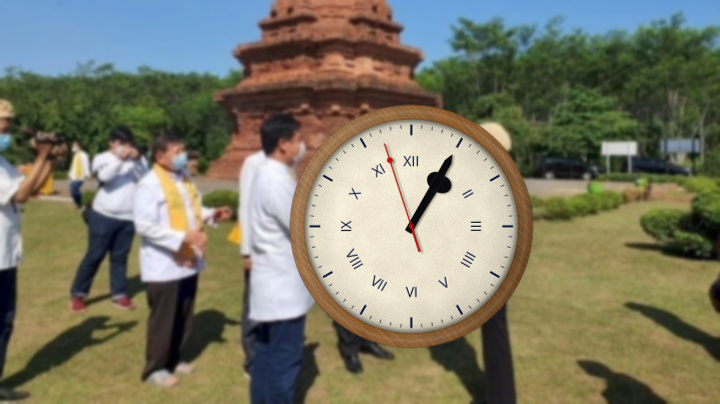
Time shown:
{"hour": 1, "minute": 4, "second": 57}
